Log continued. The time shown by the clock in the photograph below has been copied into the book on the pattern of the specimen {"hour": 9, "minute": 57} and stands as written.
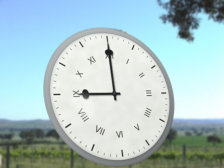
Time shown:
{"hour": 9, "minute": 0}
